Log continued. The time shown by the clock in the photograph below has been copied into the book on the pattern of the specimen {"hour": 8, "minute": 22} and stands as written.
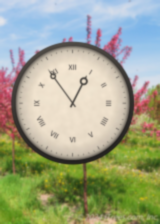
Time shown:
{"hour": 12, "minute": 54}
